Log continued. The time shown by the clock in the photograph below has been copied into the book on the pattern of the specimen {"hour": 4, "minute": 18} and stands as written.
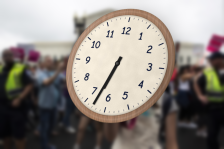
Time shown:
{"hour": 6, "minute": 33}
